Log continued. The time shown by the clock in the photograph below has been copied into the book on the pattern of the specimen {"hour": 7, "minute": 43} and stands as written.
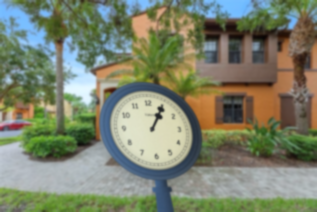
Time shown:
{"hour": 1, "minute": 5}
